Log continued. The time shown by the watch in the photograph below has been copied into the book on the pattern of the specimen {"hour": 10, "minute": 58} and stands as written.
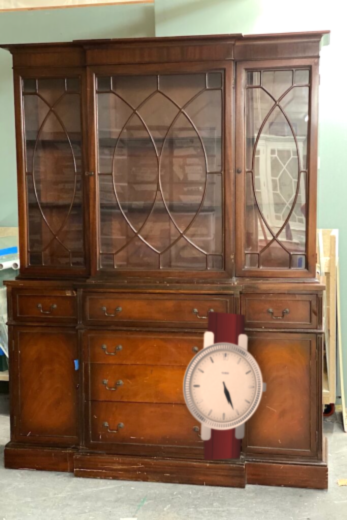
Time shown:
{"hour": 5, "minute": 26}
